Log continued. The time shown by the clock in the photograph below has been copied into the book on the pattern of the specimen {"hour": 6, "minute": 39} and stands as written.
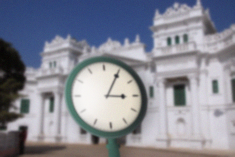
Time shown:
{"hour": 3, "minute": 5}
